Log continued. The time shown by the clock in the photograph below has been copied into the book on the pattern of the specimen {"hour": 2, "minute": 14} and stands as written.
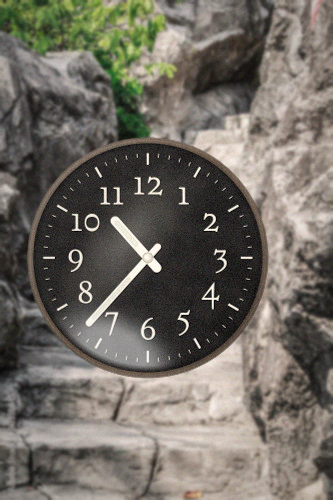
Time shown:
{"hour": 10, "minute": 37}
